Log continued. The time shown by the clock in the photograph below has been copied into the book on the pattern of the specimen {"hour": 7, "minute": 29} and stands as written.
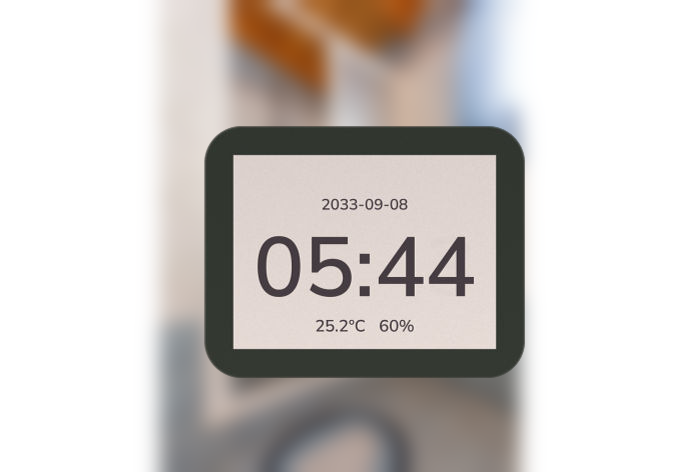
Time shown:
{"hour": 5, "minute": 44}
